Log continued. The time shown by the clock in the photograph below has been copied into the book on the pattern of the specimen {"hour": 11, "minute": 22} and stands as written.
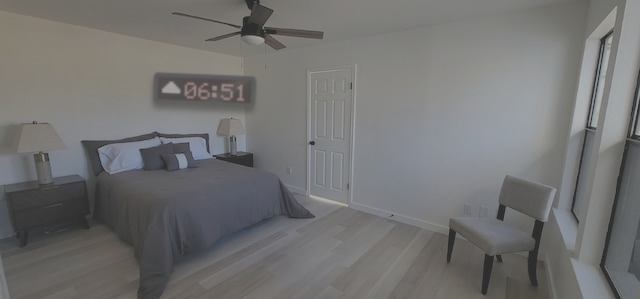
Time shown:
{"hour": 6, "minute": 51}
